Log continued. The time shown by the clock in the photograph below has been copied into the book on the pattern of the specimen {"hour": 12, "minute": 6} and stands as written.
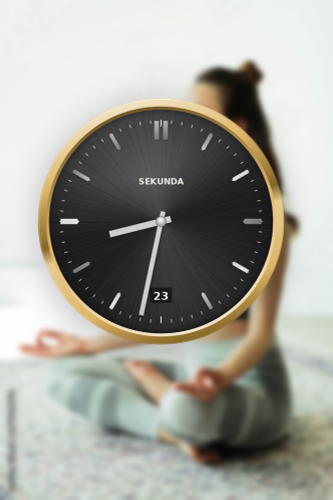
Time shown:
{"hour": 8, "minute": 32}
